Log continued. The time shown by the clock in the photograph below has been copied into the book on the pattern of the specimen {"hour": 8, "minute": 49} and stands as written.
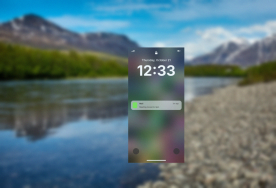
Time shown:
{"hour": 12, "minute": 33}
